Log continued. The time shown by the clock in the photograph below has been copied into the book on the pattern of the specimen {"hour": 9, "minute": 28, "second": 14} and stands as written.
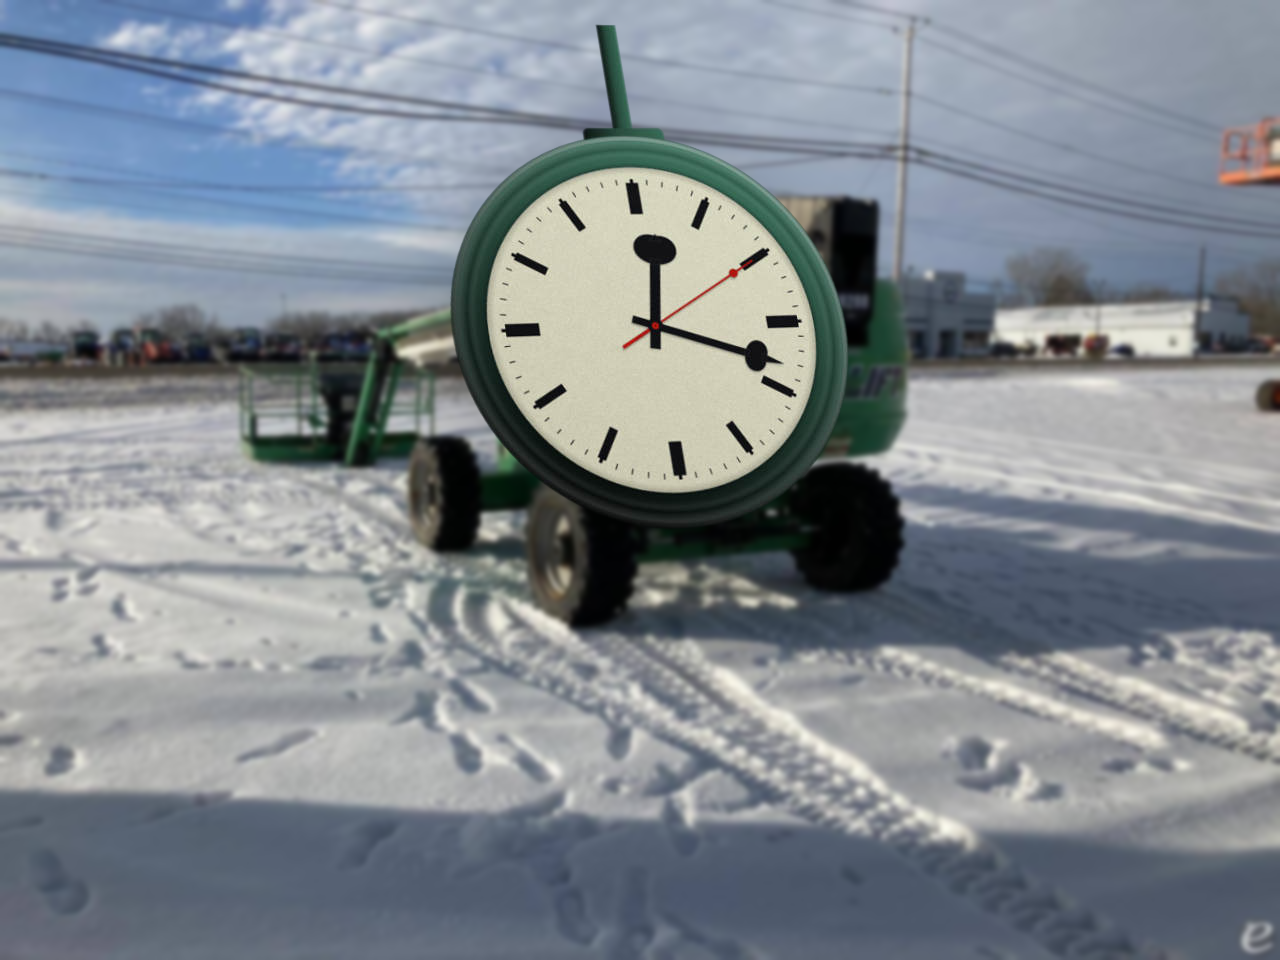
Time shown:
{"hour": 12, "minute": 18, "second": 10}
